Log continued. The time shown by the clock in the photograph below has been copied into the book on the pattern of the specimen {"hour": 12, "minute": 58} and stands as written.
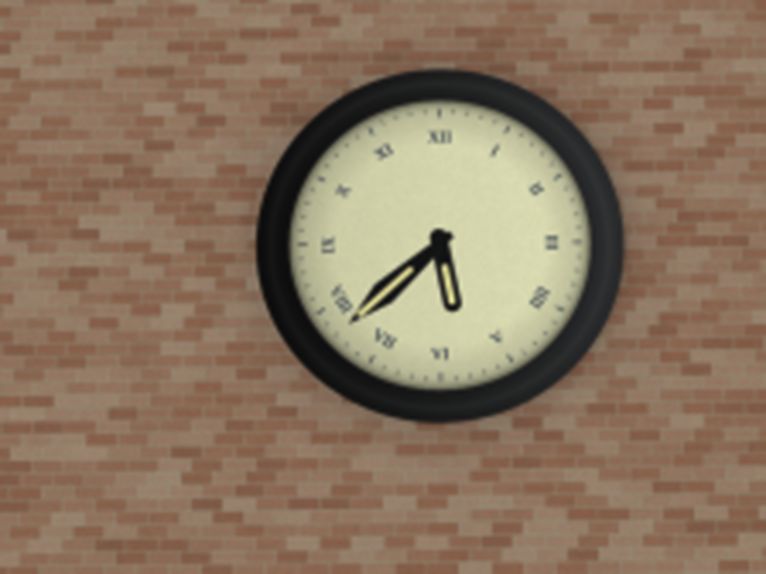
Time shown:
{"hour": 5, "minute": 38}
